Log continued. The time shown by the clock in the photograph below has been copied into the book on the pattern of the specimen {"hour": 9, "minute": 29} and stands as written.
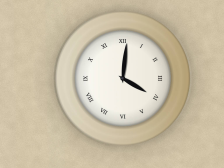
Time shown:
{"hour": 4, "minute": 1}
